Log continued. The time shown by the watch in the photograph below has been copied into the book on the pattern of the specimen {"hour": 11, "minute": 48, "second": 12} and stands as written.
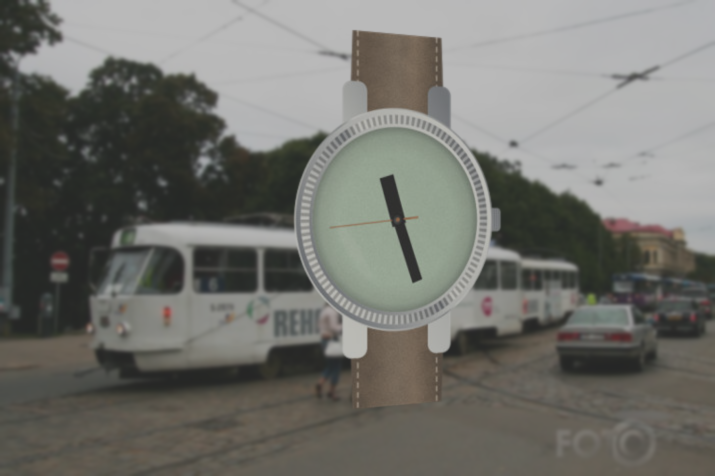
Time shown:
{"hour": 11, "minute": 26, "second": 44}
